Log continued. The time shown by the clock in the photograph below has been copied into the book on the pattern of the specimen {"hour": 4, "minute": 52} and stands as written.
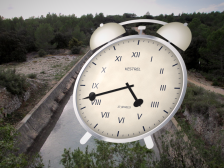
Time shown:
{"hour": 4, "minute": 42}
